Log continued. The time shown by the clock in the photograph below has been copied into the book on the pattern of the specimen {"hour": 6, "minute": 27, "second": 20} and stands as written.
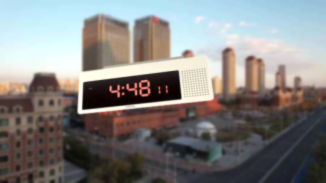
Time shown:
{"hour": 4, "minute": 48, "second": 11}
